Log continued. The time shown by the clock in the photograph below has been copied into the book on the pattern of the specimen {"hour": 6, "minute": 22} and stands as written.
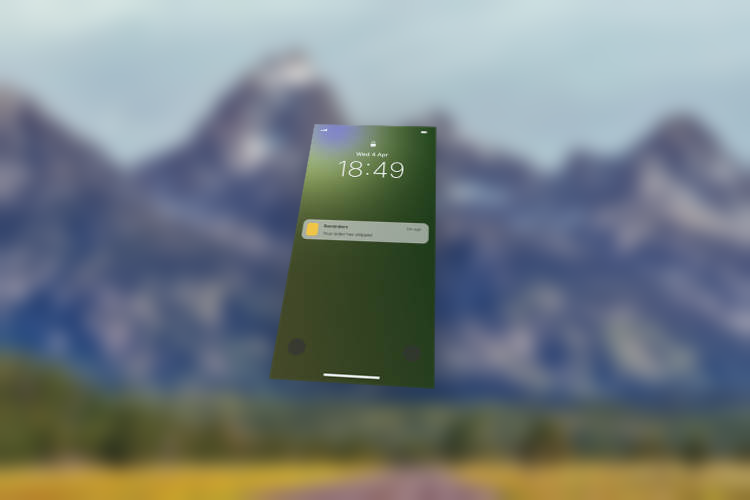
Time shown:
{"hour": 18, "minute": 49}
